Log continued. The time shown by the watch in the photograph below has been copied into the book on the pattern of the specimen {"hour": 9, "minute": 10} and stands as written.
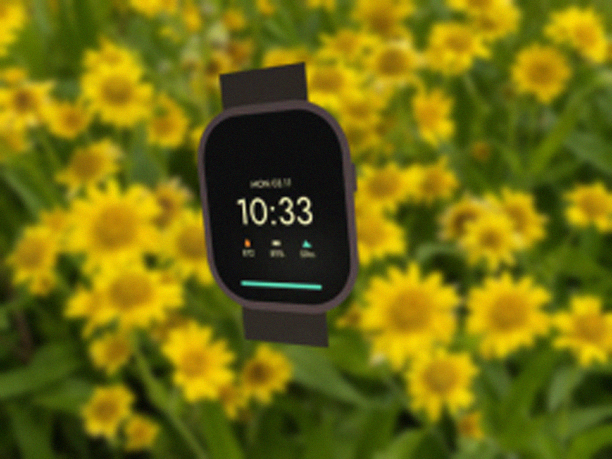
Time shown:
{"hour": 10, "minute": 33}
